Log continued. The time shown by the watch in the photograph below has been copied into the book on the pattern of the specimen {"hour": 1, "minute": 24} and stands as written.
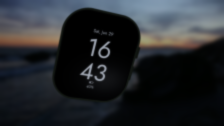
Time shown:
{"hour": 16, "minute": 43}
